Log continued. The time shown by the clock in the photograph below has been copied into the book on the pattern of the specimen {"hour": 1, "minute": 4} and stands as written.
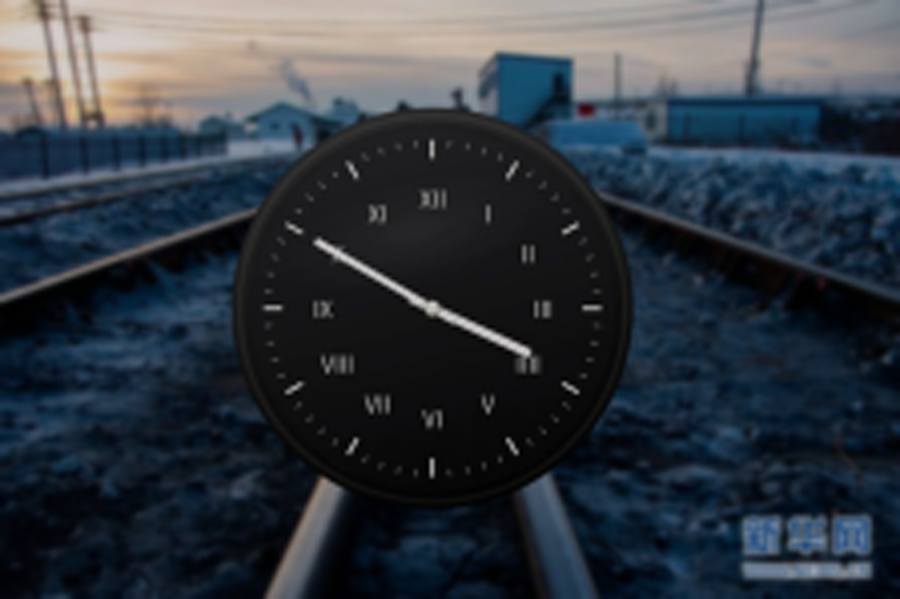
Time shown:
{"hour": 3, "minute": 50}
